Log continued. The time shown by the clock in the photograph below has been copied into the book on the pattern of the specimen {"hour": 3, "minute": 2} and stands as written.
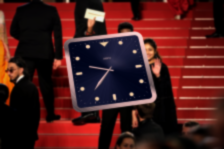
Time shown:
{"hour": 9, "minute": 37}
